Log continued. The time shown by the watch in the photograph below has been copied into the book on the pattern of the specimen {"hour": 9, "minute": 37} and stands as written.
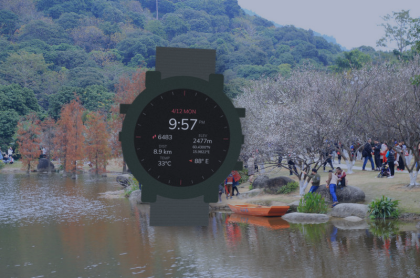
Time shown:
{"hour": 9, "minute": 57}
